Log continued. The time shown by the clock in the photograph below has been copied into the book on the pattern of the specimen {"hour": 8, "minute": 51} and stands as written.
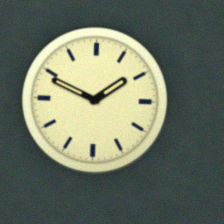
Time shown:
{"hour": 1, "minute": 49}
